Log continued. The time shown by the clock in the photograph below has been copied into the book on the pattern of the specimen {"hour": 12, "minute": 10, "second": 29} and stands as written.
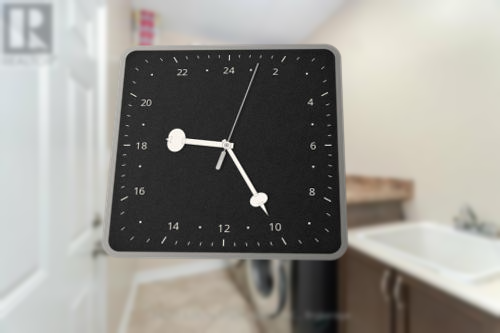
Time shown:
{"hour": 18, "minute": 25, "second": 3}
